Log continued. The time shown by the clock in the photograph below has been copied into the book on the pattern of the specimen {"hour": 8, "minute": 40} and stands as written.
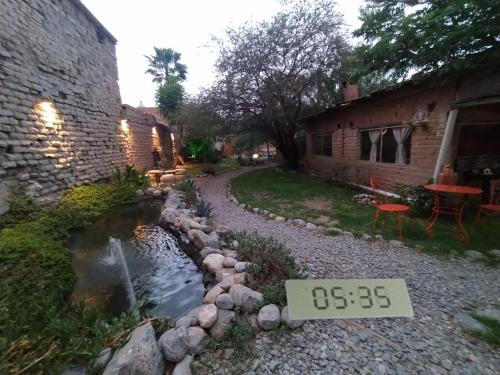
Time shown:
{"hour": 5, "minute": 35}
